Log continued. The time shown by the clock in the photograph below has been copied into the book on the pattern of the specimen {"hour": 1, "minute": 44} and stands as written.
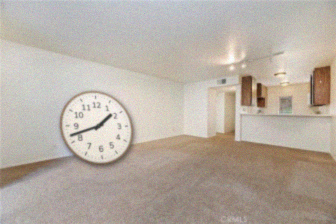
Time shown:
{"hour": 1, "minute": 42}
